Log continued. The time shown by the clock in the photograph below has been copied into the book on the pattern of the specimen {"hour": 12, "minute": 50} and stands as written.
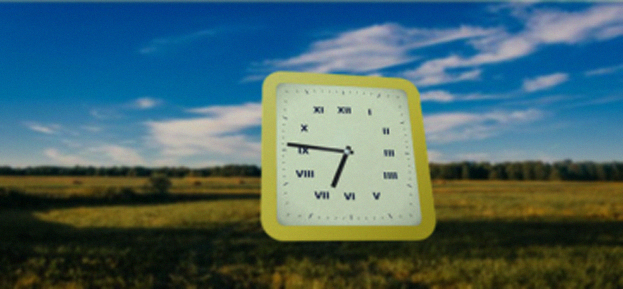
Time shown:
{"hour": 6, "minute": 46}
